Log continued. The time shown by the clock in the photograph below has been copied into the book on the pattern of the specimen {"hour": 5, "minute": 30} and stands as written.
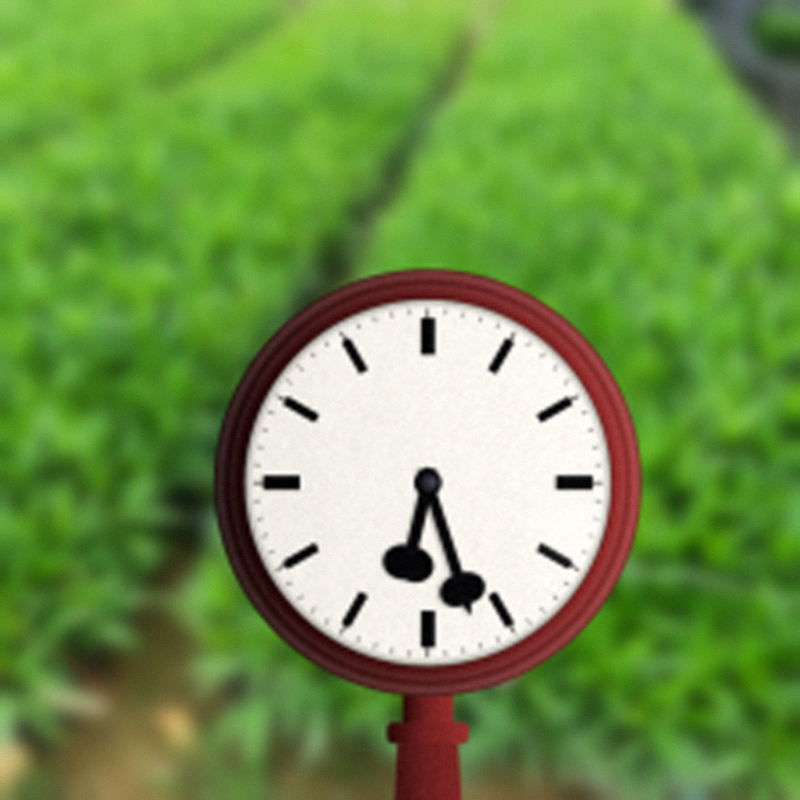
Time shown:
{"hour": 6, "minute": 27}
